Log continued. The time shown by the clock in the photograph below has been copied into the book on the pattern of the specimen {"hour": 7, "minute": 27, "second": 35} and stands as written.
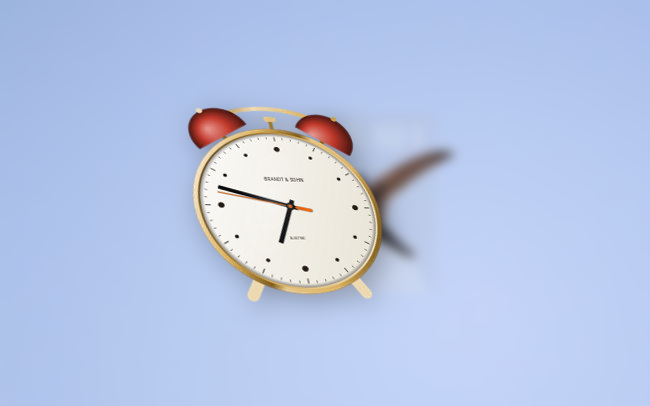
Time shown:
{"hour": 6, "minute": 47, "second": 47}
